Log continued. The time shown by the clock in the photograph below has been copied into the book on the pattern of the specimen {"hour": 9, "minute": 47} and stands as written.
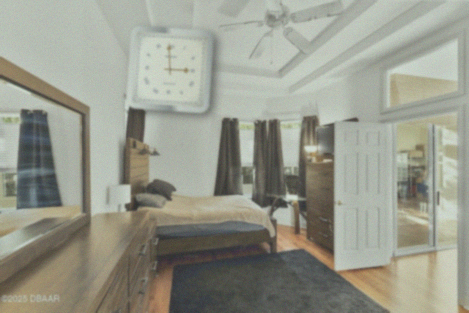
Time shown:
{"hour": 2, "minute": 59}
